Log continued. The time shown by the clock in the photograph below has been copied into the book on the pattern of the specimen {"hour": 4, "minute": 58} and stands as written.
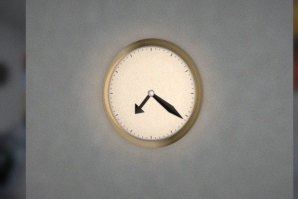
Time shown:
{"hour": 7, "minute": 21}
